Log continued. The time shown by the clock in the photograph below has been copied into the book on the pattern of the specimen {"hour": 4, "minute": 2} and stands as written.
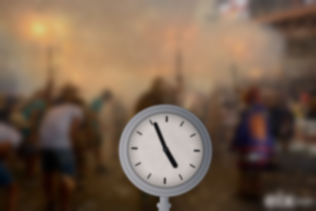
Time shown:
{"hour": 4, "minute": 56}
